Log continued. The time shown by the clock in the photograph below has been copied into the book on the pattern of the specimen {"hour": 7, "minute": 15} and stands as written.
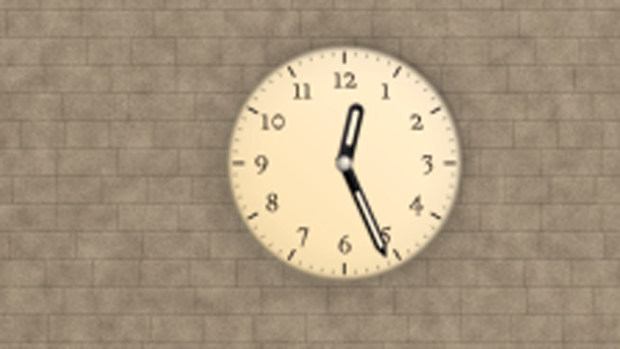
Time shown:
{"hour": 12, "minute": 26}
